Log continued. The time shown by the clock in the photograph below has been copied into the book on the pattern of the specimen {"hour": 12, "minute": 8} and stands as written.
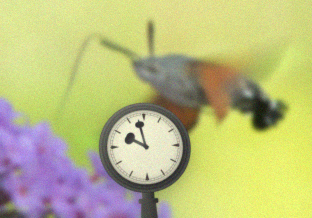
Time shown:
{"hour": 9, "minute": 58}
